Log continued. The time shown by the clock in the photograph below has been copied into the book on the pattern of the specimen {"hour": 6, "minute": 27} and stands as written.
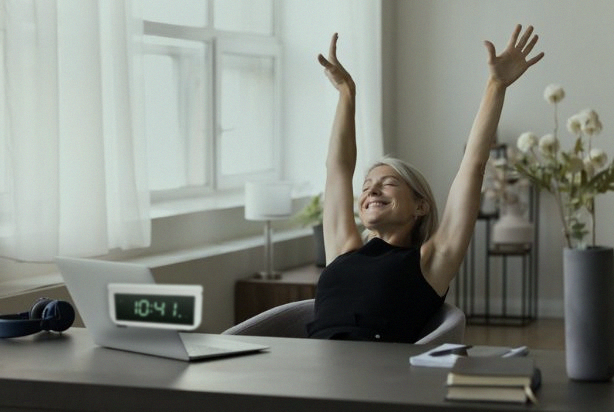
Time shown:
{"hour": 10, "minute": 41}
